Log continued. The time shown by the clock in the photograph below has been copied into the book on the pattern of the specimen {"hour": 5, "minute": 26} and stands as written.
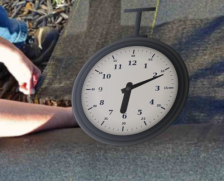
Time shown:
{"hour": 6, "minute": 11}
